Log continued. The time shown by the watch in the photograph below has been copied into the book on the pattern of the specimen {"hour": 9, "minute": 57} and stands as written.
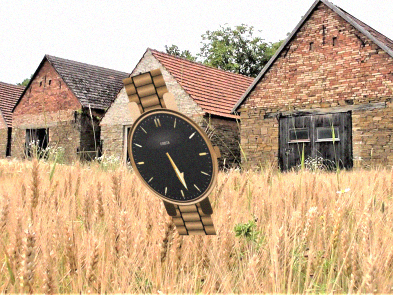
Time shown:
{"hour": 5, "minute": 28}
